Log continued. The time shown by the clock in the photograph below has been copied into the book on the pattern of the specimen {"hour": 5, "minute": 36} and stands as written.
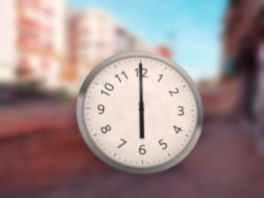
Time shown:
{"hour": 6, "minute": 0}
